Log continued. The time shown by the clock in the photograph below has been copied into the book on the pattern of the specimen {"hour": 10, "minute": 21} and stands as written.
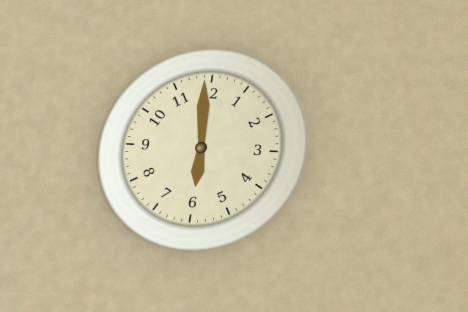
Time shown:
{"hour": 5, "minute": 59}
